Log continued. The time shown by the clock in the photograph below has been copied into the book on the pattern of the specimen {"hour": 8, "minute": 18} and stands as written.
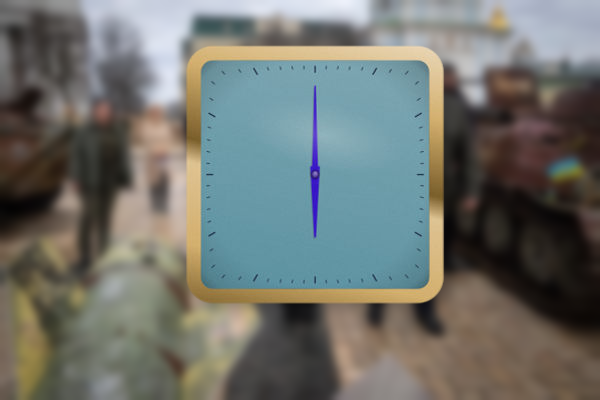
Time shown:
{"hour": 6, "minute": 0}
